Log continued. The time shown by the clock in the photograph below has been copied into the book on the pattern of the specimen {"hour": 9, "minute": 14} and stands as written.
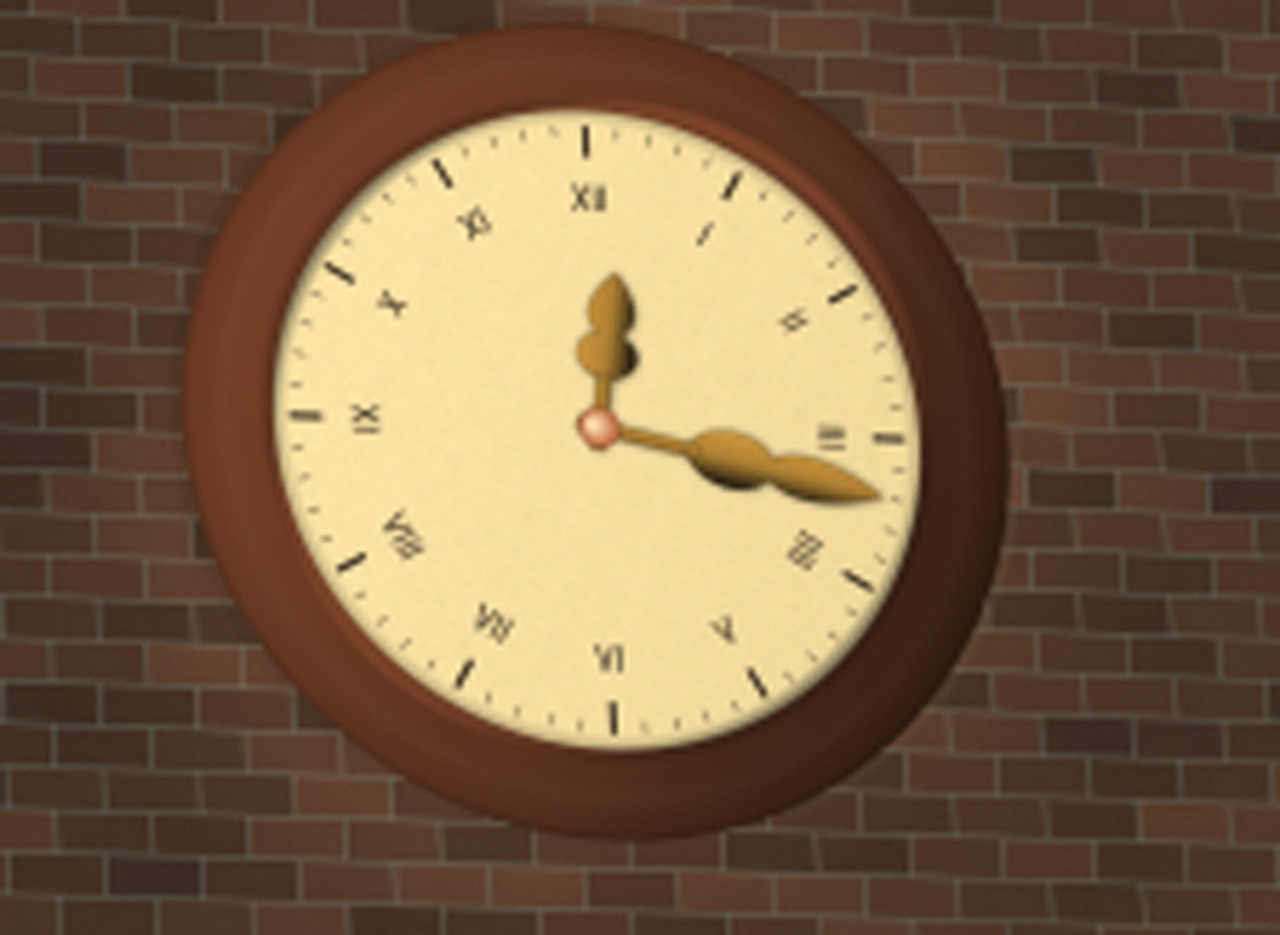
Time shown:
{"hour": 12, "minute": 17}
